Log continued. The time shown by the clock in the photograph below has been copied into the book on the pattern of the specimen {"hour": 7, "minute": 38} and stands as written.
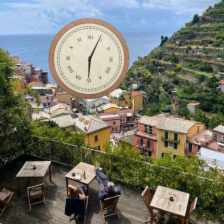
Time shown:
{"hour": 6, "minute": 4}
